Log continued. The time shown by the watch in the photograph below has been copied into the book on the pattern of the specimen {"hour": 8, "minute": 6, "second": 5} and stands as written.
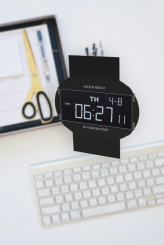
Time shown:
{"hour": 6, "minute": 27, "second": 11}
